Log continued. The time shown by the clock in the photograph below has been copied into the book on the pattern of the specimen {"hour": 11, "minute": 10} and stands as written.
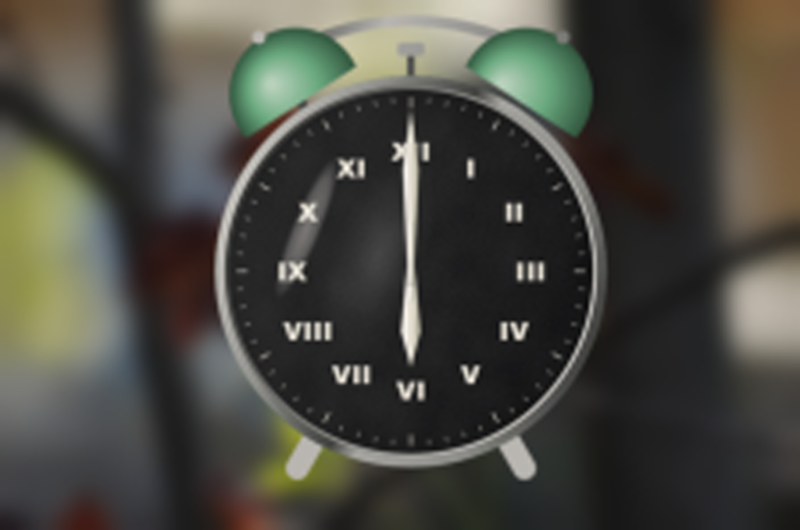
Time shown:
{"hour": 6, "minute": 0}
